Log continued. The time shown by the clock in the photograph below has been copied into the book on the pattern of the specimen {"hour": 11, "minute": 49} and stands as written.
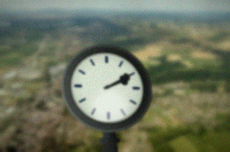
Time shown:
{"hour": 2, "minute": 10}
